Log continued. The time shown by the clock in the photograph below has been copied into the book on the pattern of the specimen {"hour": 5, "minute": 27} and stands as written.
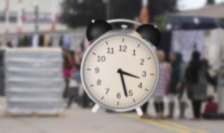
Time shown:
{"hour": 3, "minute": 27}
